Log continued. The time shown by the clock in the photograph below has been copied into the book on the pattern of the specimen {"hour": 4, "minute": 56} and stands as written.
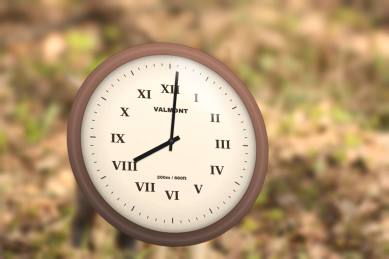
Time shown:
{"hour": 8, "minute": 1}
